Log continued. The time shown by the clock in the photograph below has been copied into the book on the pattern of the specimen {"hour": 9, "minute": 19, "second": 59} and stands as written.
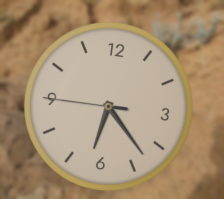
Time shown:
{"hour": 6, "minute": 22, "second": 45}
